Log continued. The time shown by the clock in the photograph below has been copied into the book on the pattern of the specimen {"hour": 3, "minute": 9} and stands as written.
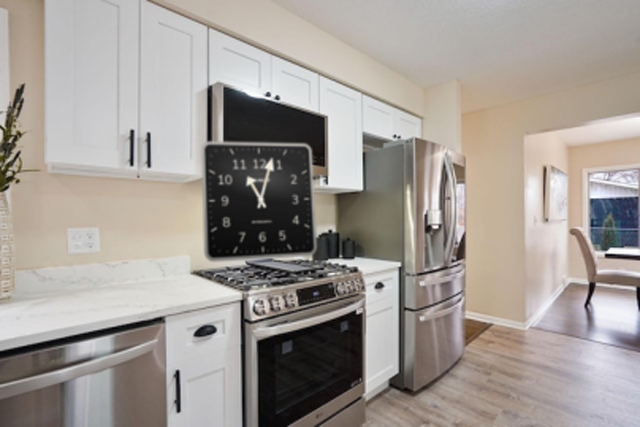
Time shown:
{"hour": 11, "minute": 3}
